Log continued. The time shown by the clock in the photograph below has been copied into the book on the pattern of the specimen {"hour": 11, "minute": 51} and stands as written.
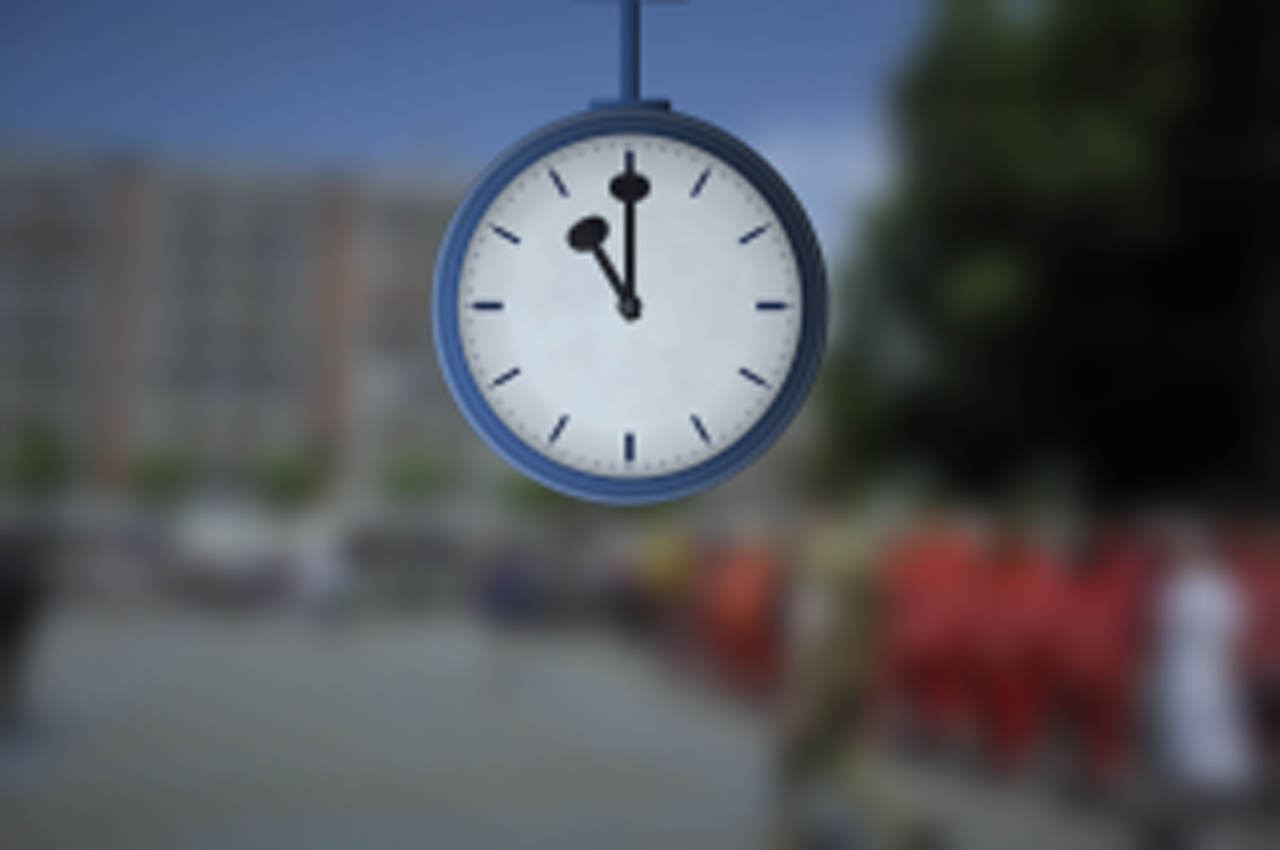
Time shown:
{"hour": 11, "minute": 0}
